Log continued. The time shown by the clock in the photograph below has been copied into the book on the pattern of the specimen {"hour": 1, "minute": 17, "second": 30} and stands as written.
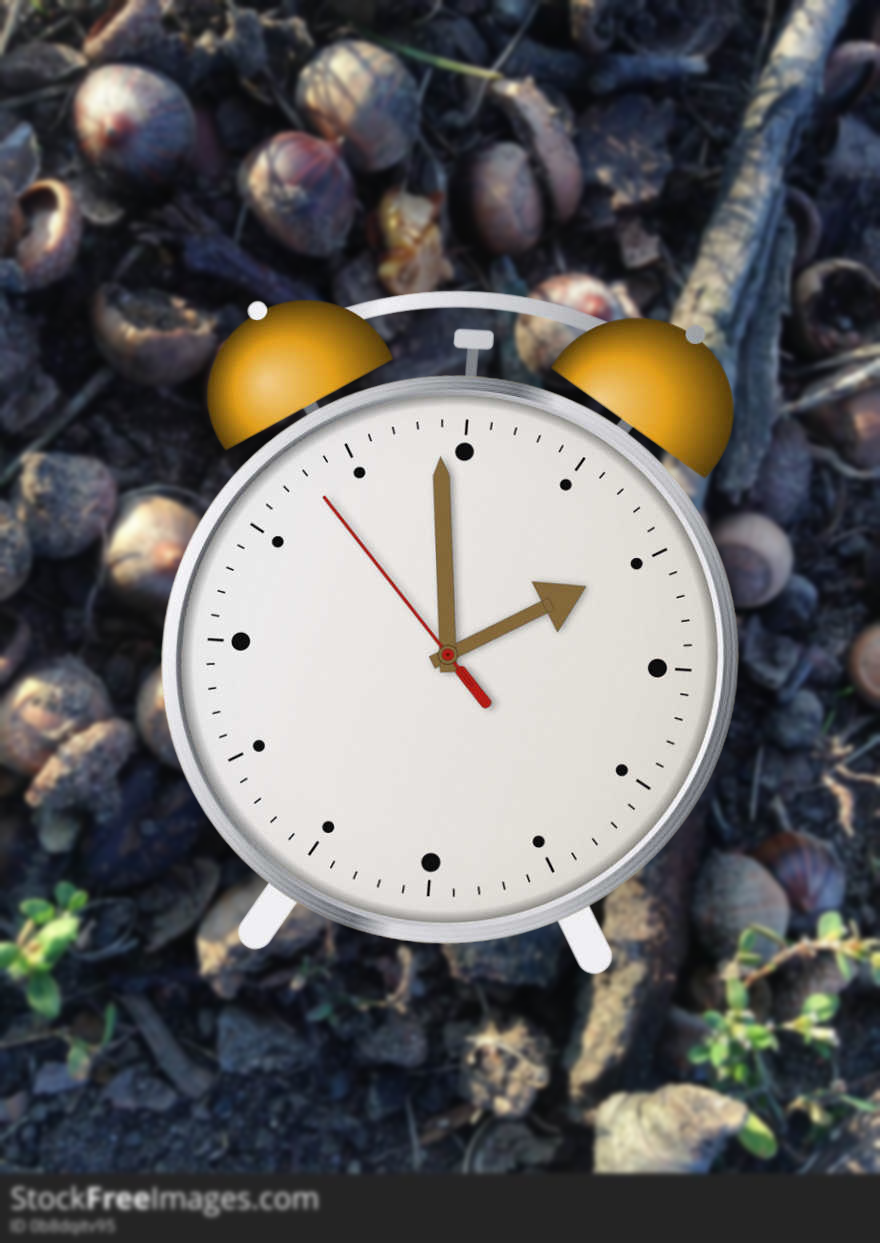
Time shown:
{"hour": 1, "minute": 58, "second": 53}
